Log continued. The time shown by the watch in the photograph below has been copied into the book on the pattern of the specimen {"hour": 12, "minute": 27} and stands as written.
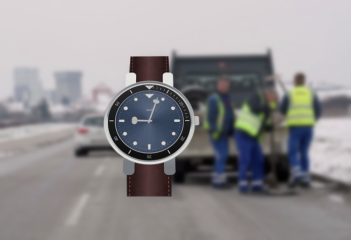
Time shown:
{"hour": 9, "minute": 3}
